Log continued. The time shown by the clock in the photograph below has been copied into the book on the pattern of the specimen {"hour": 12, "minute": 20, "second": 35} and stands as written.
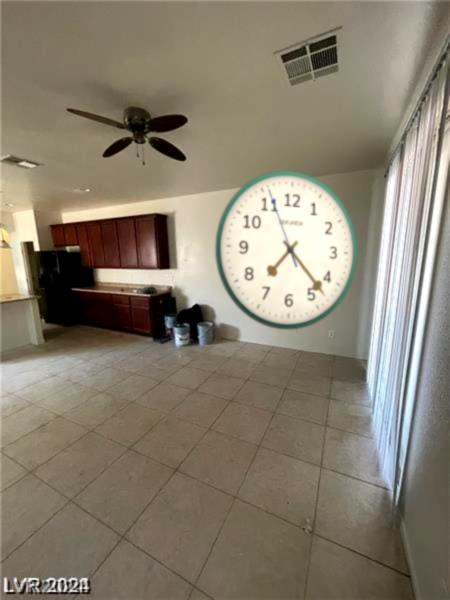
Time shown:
{"hour": 7, "minute": 22, "second": 56}
